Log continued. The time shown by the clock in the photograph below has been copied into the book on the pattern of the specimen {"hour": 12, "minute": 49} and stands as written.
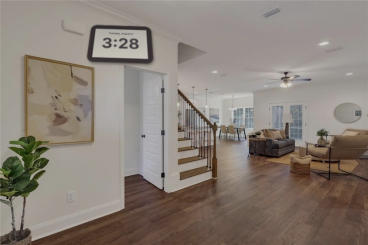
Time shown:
{"hour": 3, "minute": 28}
